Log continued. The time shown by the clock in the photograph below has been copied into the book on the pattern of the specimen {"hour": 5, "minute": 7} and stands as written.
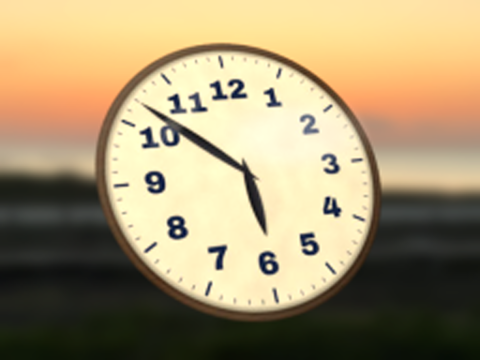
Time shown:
{"hour": 5, "minute": 52}
